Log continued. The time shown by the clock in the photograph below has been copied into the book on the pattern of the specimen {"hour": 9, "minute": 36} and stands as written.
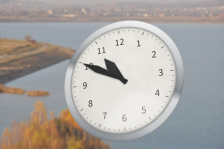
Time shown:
{"hour": 10, "minute": 50}
